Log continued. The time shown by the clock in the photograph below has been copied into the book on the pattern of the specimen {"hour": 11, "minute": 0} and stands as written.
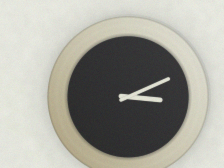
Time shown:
{"hour": 3, "minute": 11}
